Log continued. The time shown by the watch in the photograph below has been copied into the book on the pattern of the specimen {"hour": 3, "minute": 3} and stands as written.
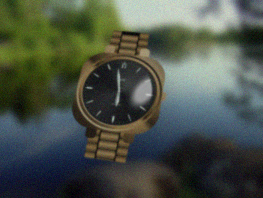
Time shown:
{"hour": 5, "minute": 58}
